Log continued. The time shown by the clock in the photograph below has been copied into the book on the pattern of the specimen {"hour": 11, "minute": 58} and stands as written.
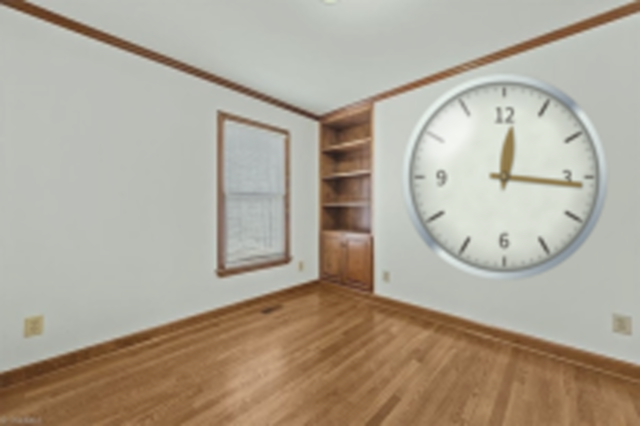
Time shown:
{"hour": 12, "minute": 16}
